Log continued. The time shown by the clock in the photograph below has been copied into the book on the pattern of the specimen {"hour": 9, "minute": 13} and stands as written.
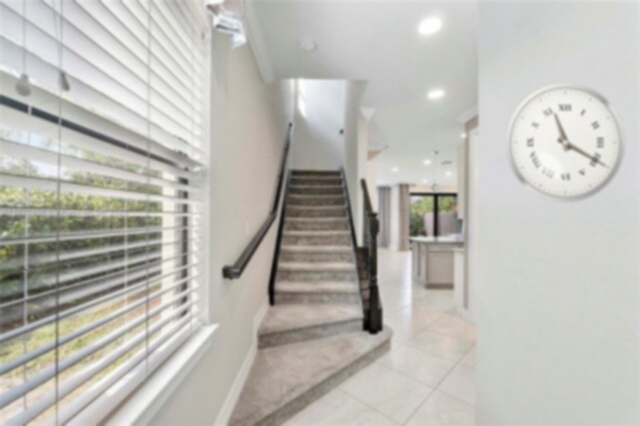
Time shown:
{"hour": 11, "minute": 20}
